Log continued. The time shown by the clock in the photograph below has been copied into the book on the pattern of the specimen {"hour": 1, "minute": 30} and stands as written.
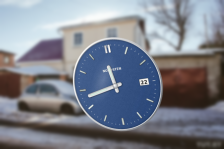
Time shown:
{"hour": 11, "minute": 43}
